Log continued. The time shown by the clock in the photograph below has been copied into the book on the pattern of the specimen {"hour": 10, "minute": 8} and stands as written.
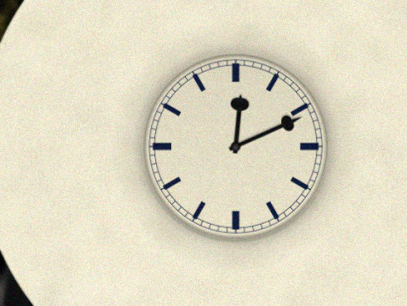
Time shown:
{"hour": 12, "minute": 11}
